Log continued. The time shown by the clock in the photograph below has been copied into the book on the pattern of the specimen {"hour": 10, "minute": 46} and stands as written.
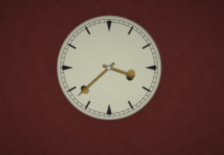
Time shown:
{"hour": 3, "minute": 38}
